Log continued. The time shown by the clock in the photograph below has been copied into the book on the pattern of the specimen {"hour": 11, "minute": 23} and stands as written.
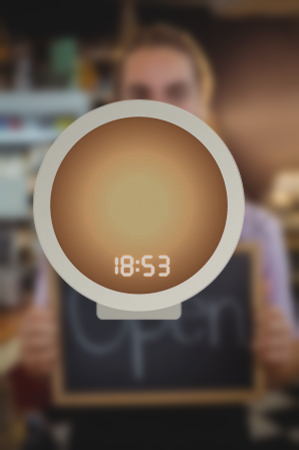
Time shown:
{"hour": 18, "minute": 53}
